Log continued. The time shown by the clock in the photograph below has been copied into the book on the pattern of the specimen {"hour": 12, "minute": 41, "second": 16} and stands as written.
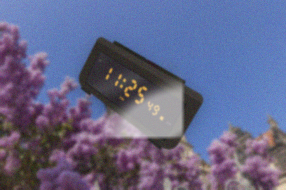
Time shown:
{"hour": 11, "minute": 25, "second": 49}
